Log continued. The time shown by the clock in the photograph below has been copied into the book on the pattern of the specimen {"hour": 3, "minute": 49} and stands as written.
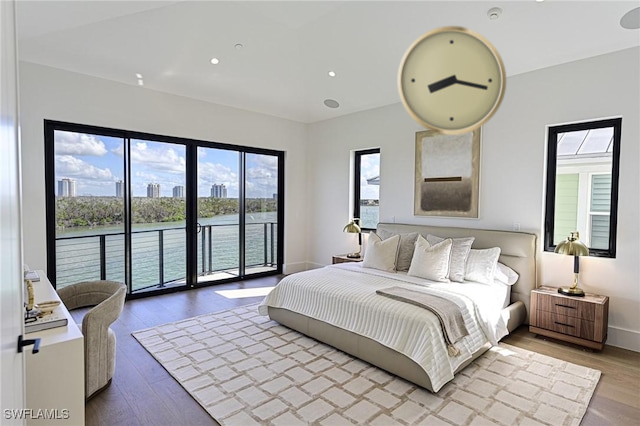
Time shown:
{"hour": 8, "minute": 17}
